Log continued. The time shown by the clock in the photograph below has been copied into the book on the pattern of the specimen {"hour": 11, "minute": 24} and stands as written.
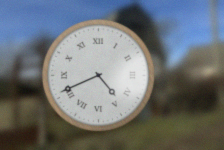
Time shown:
{"hour": 4, "minute": 41}
